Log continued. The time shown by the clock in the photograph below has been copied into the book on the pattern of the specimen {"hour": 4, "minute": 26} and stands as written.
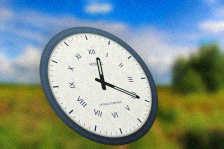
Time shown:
{"hour": 12, "minute": 20}
